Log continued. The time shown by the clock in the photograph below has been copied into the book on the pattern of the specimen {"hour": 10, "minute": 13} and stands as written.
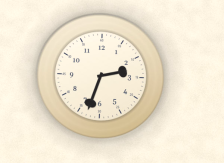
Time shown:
{"hour": 2, "minute": 33}
